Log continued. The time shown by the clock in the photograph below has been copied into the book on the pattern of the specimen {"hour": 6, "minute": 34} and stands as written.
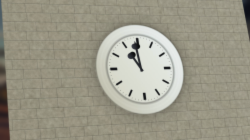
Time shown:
{"hour": 10, "minute": 59}
